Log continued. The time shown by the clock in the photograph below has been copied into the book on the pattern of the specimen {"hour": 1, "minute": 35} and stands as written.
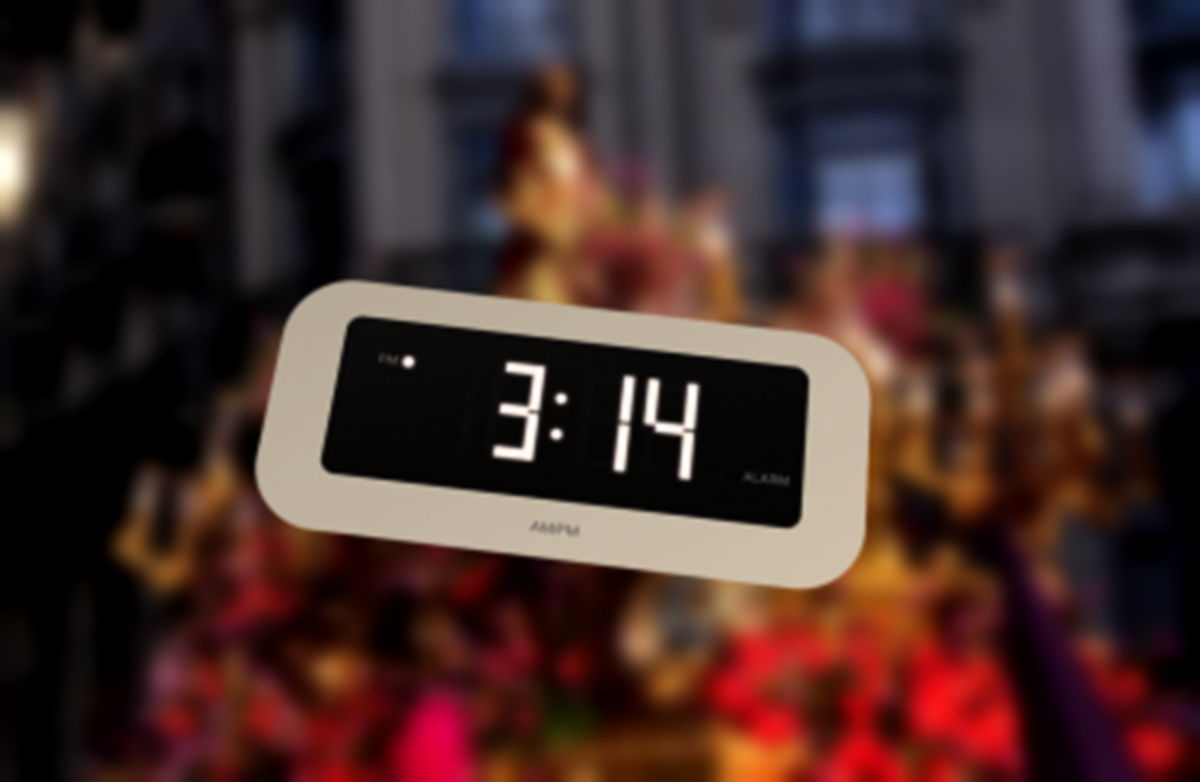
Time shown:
{"hour": 3, "minute": 14}
